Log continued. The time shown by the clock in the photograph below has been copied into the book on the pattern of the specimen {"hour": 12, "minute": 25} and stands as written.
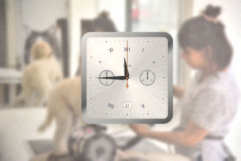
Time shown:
{"hour": 11, "minute": 45}
